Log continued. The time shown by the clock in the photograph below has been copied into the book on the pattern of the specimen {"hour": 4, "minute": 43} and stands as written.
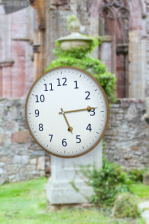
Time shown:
{"hour": 5, "minute": 14}
